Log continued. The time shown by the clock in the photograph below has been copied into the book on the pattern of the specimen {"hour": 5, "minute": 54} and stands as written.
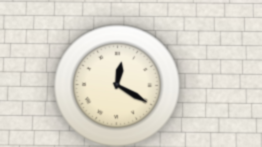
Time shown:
{"hour": 12, "minute": 20}
